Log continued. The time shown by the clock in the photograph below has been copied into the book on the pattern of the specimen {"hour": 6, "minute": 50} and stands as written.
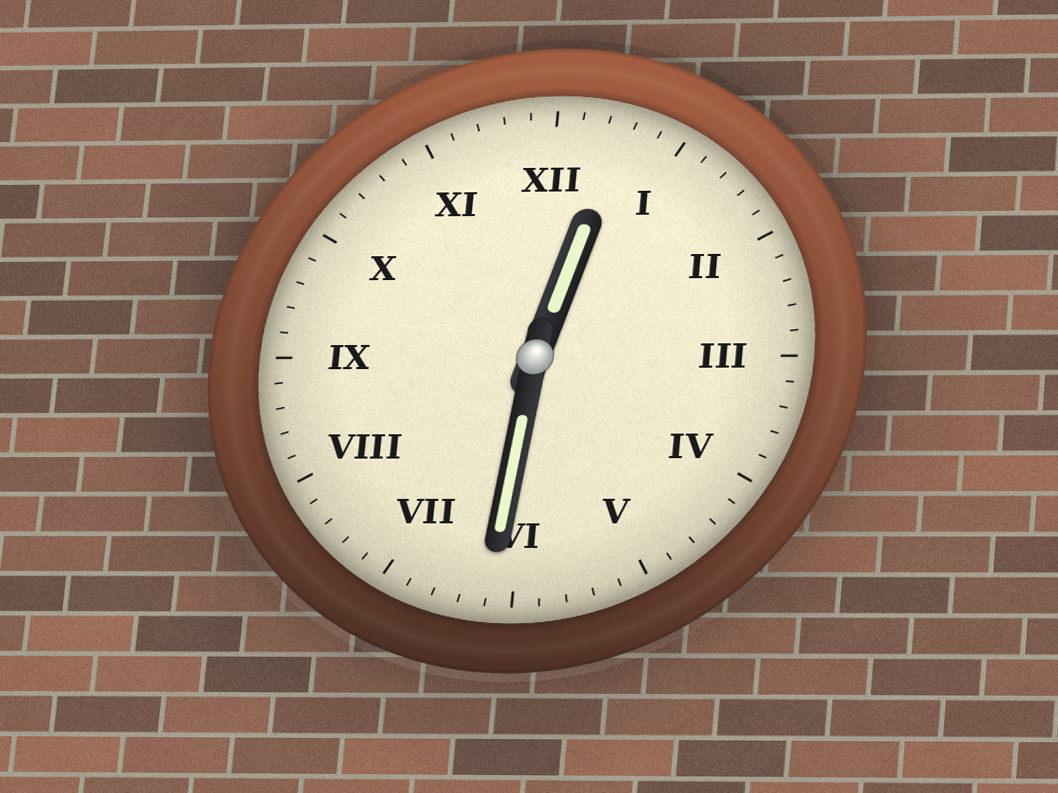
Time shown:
{"hour": 12, "minute": 31}
